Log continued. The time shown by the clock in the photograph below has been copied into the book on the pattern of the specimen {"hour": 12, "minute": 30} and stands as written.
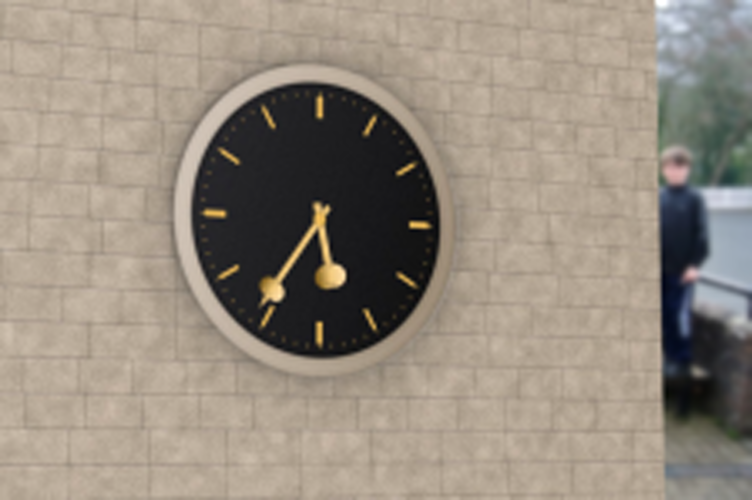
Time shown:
{"hour": 5, "minute": 36}
